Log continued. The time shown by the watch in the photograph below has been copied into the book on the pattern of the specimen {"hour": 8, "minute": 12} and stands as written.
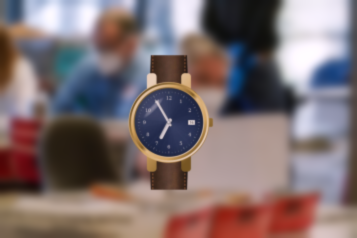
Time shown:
{"hour": 6, "minute": 55}
